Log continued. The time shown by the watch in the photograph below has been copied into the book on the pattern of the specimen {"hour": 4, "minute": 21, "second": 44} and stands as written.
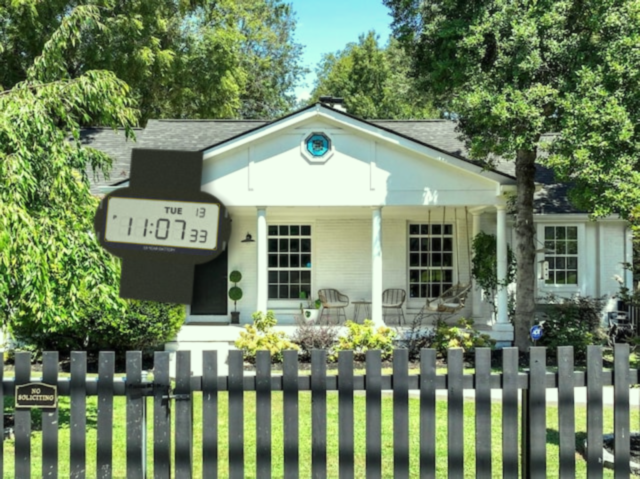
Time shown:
{"hour": 11, "minute": 7, "second": 33}
